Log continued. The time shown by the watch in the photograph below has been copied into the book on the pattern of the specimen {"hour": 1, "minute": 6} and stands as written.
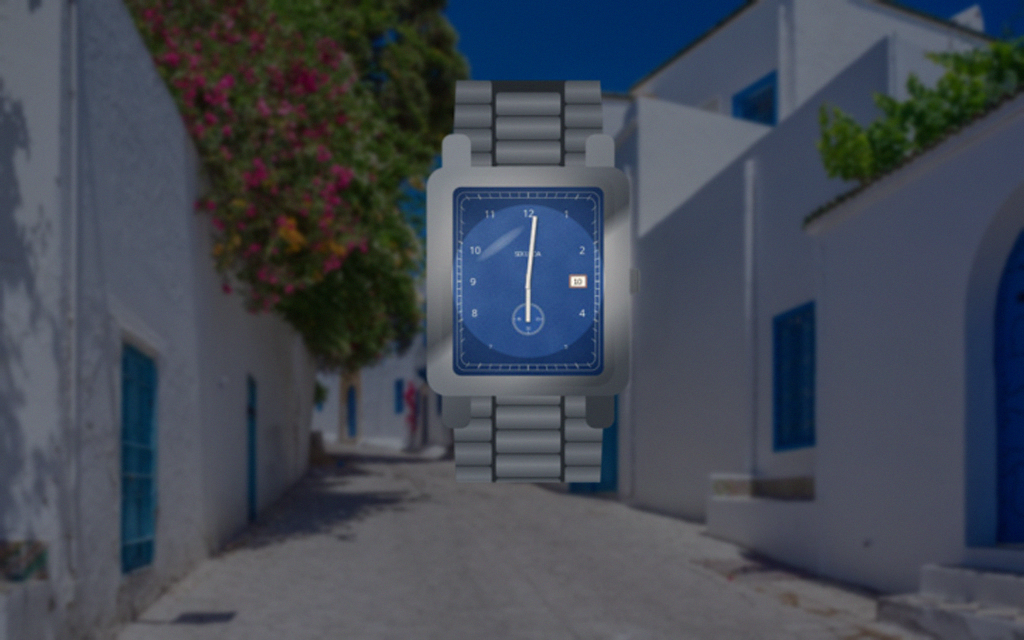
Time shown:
{"hour": 6, "minute": 1}
